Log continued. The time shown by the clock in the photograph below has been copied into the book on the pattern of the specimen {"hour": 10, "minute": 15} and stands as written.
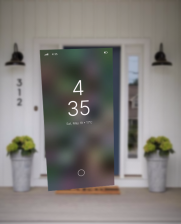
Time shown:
{"hour": 4, "minute": 35}
